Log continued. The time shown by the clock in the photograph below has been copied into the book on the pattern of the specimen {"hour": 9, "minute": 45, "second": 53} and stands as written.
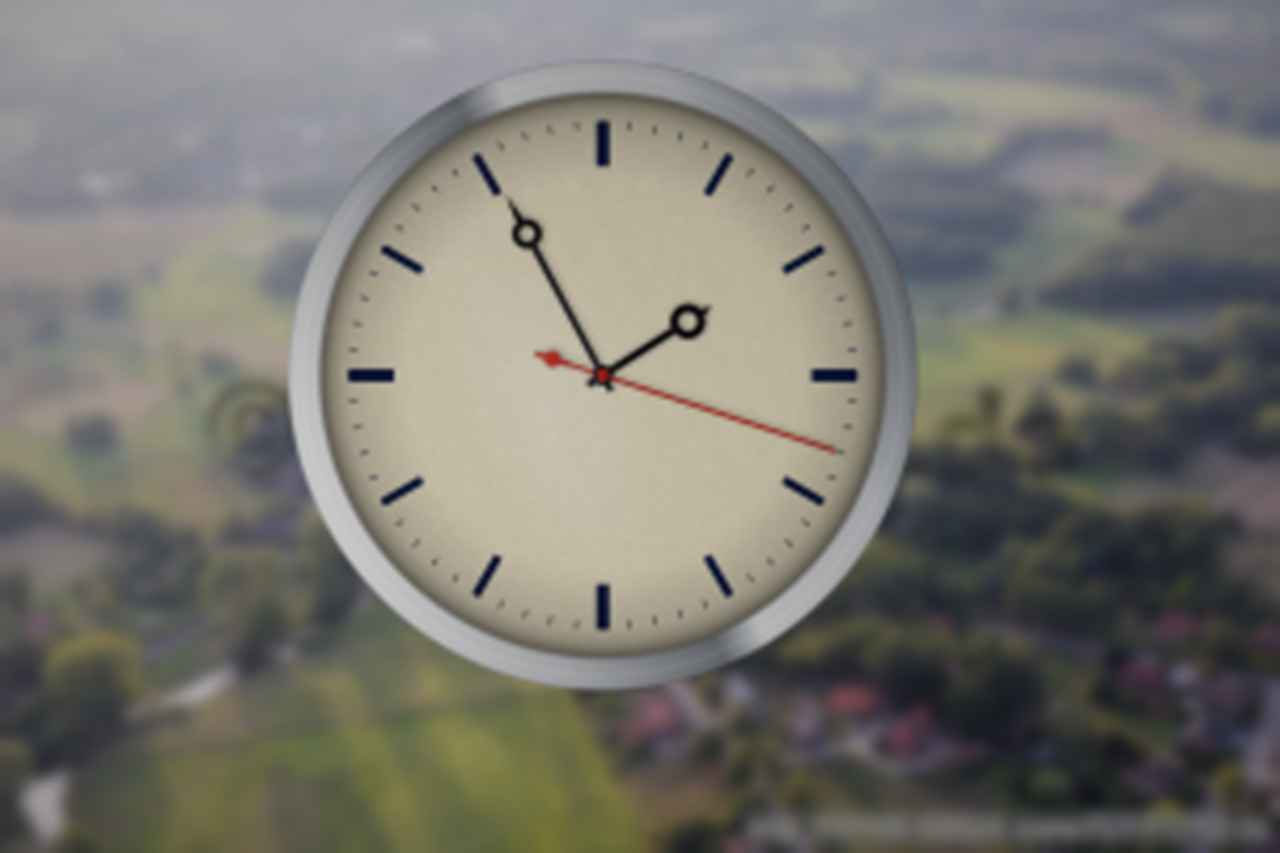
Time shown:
{"hour": 1, "minute": 55, "second": 18}
